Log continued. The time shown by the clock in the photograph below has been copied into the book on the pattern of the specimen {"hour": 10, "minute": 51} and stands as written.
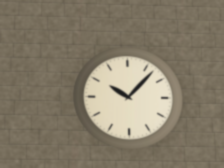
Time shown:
{"hour": 10, "minute": 7}
